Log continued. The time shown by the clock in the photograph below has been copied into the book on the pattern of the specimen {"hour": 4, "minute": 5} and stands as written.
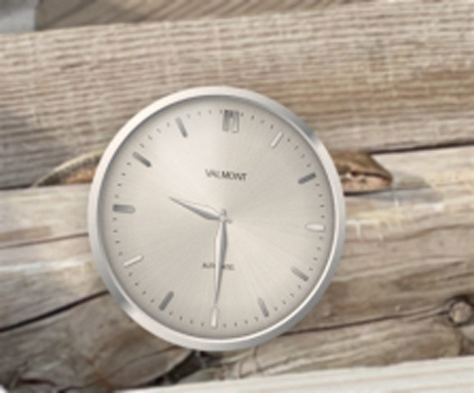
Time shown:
{"hour": 9, "minute": 30}
